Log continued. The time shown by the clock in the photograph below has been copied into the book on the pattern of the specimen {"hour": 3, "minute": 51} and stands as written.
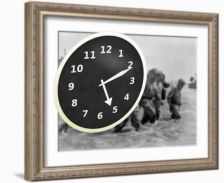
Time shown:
{"hour": 5, "minute": 11}
